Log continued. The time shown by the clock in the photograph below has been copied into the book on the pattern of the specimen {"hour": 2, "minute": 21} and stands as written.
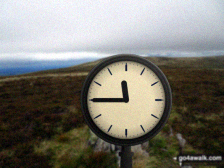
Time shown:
{"hour": 11, "minute": 45}
